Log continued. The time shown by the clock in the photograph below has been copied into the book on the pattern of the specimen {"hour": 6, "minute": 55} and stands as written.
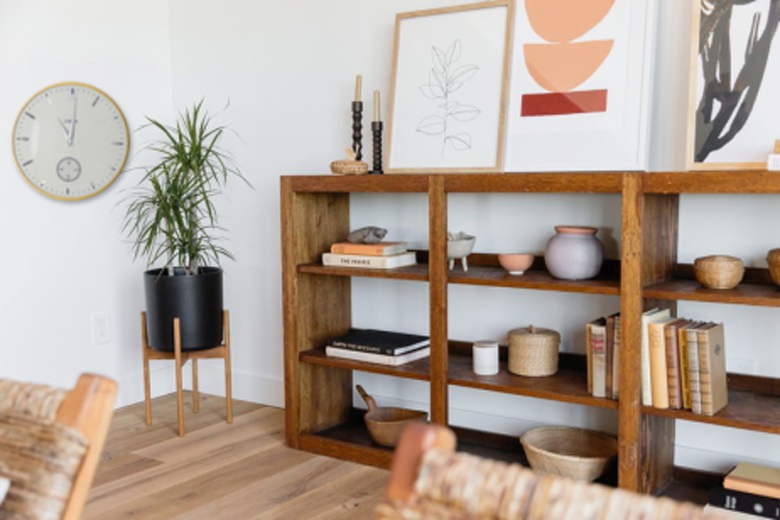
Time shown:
{"hour": 11, "minute": 1}
